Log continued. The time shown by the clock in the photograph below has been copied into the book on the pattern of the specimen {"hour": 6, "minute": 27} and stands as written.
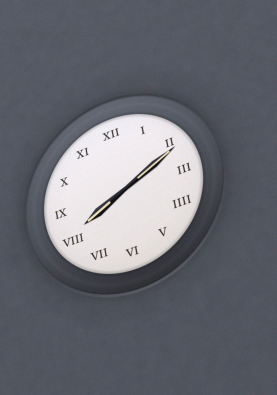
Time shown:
{"hour": 8, "minute": 11}
